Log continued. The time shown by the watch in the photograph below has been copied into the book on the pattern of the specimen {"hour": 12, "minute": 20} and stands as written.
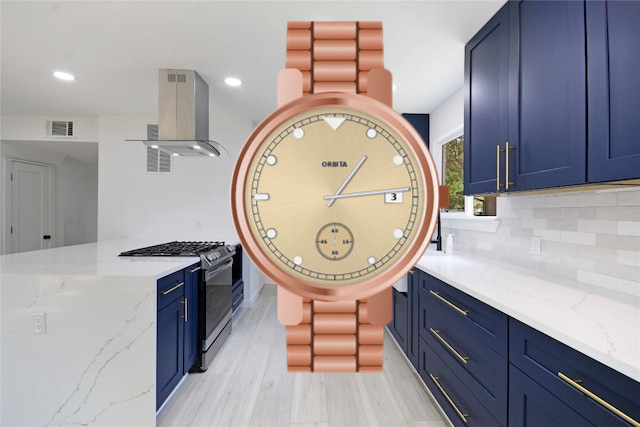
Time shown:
{"hour": 1, "minute": 14}
